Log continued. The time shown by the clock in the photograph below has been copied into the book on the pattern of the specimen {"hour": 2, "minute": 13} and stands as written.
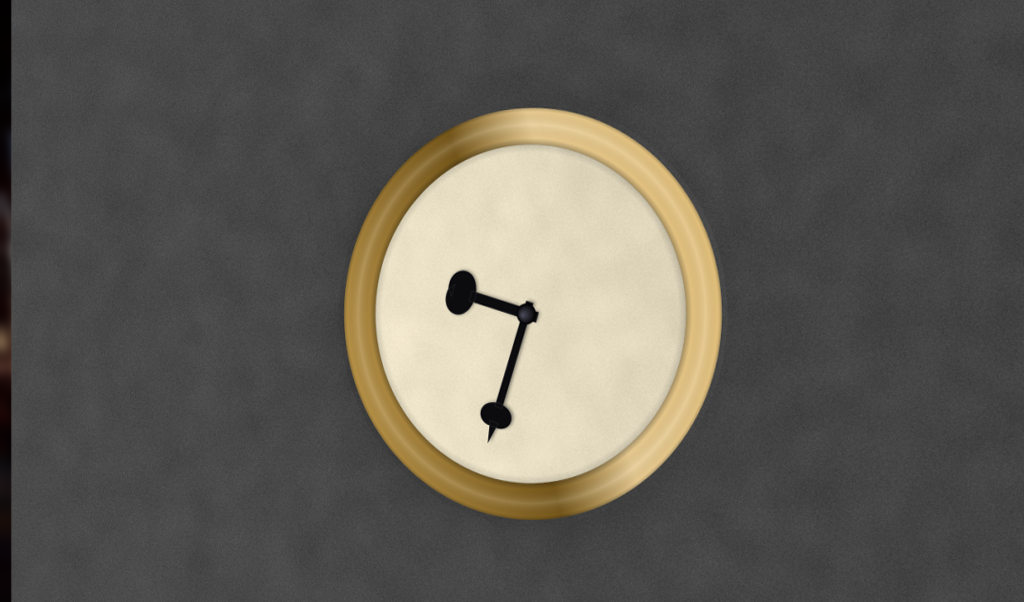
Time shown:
{"hour": 9, "minute": 33}
